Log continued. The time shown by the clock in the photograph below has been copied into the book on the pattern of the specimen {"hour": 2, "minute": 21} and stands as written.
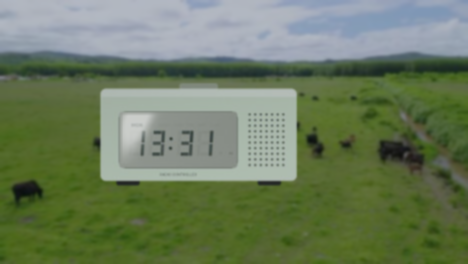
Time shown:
{"hour": 13, "minute": 31}
